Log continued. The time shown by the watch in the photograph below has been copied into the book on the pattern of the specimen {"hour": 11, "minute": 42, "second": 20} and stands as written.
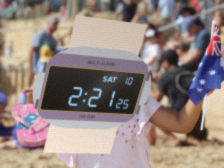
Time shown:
{"hour": 2, "minute": 21, "second": 25}
